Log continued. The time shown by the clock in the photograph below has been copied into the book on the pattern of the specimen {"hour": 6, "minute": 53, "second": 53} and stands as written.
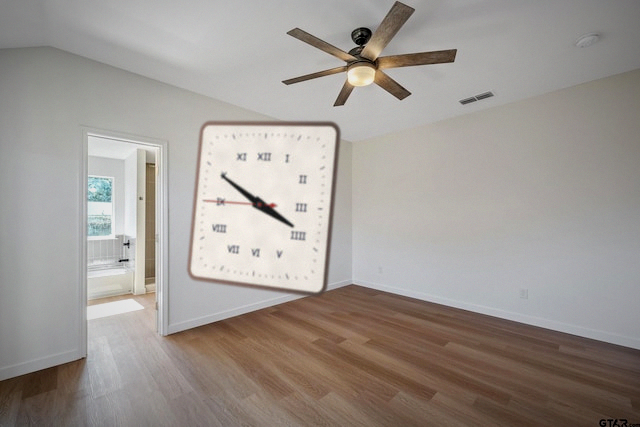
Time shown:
{"hour": 3, "minute": 49, "second": 45}
